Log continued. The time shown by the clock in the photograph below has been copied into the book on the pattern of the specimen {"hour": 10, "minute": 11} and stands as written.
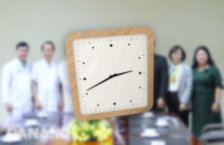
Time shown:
{"hour": 2, "minute": 41}
